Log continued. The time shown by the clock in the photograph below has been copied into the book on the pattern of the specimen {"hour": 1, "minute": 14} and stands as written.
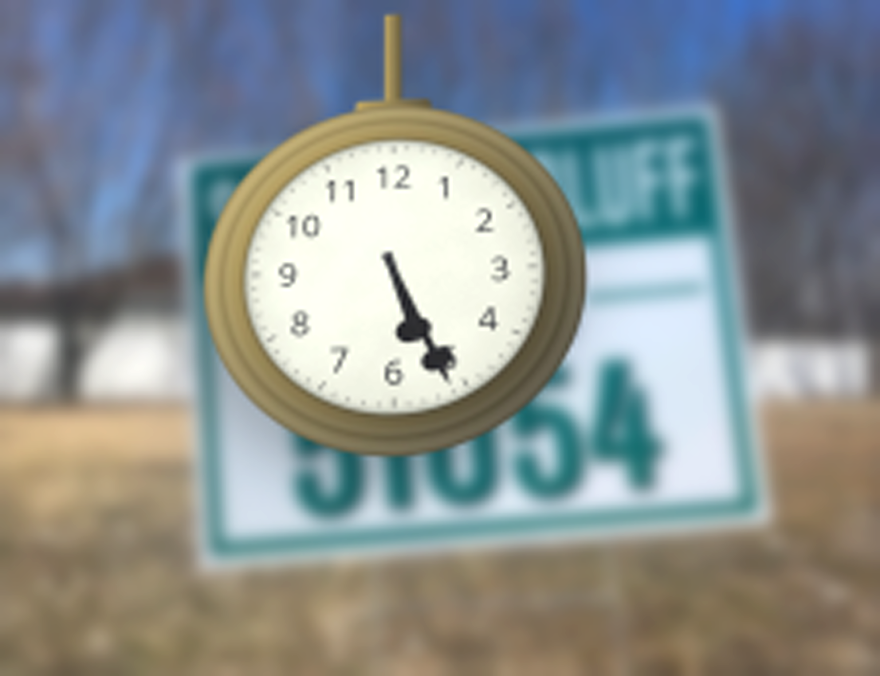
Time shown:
{"hour": 5, "minute": 26}
